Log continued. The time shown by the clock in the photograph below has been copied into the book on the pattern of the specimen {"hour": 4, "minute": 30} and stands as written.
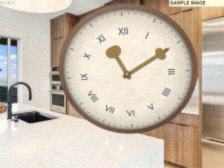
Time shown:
{"hour": 11, "minute": 10}
